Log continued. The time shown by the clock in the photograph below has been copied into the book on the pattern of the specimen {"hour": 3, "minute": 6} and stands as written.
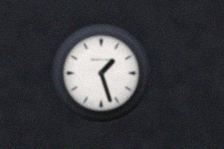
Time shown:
{"hour": 1, "minute": 27}
